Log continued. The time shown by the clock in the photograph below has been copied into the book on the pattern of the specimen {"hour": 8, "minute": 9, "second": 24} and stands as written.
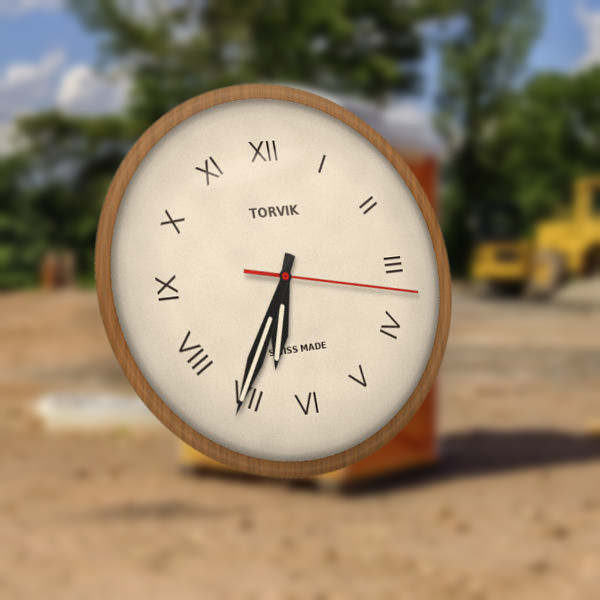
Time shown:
{"hour": 6, "minute": 35, "second": 17}
